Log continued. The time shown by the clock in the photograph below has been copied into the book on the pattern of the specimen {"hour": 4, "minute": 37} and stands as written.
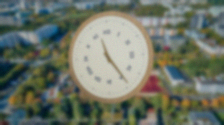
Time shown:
{"hour": 11, "minute": 24}
